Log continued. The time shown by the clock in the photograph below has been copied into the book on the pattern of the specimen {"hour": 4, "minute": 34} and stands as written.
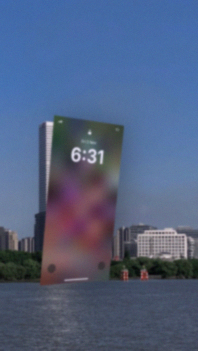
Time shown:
{"hour": 6, "minute": 31}
